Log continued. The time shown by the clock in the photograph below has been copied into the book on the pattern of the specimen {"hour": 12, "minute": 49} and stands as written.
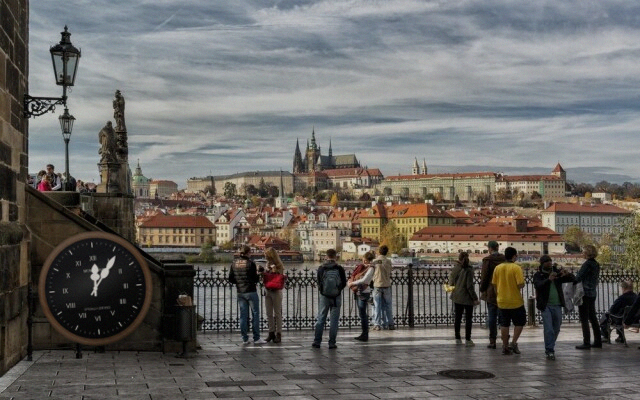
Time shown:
{"hour": 12, "minute": 6}
